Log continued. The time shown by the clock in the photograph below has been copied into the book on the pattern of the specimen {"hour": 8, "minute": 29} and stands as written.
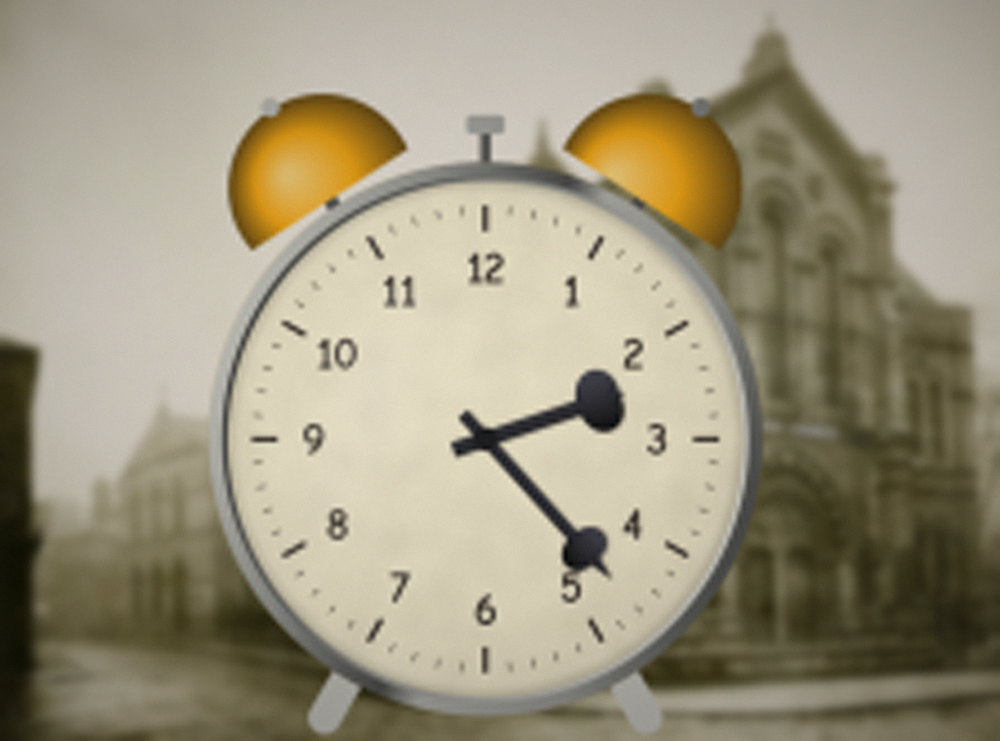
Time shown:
{"hour": 2, "minute": 23}
